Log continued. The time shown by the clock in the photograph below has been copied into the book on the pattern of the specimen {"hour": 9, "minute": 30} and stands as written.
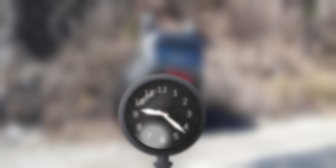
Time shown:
{"hour": 9, "minute": 22}
